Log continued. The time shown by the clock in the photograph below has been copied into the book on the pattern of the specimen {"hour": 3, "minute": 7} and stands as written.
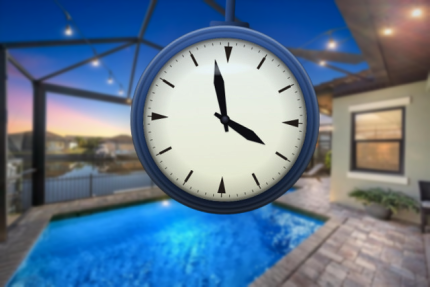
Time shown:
{"hour": 3, "minute": 58}
